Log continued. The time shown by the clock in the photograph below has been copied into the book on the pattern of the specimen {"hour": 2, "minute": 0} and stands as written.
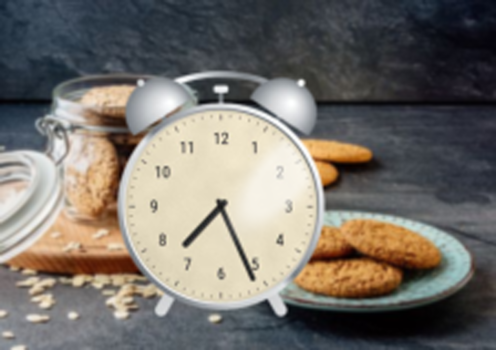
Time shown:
{"hour": 7, "minute": 26}
